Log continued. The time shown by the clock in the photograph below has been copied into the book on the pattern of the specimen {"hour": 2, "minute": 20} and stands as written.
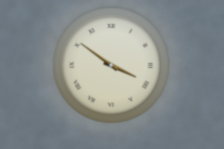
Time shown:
{"hour": 3, "minute": 51}
